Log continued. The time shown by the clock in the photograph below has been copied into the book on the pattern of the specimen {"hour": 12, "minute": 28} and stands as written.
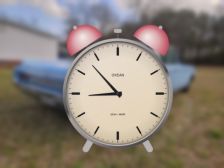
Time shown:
{"hour": 8, "minute": 53}
